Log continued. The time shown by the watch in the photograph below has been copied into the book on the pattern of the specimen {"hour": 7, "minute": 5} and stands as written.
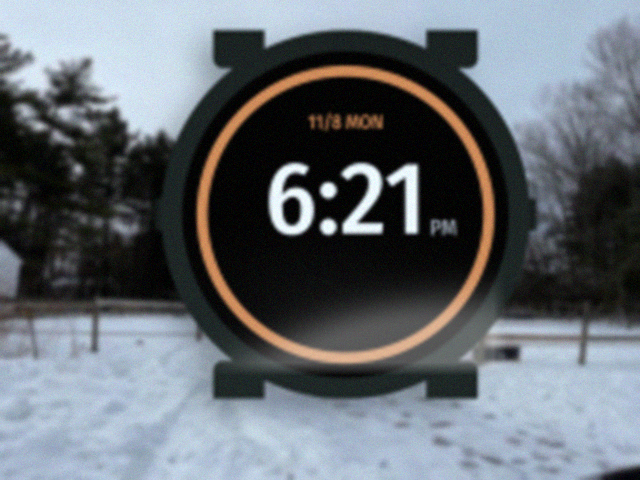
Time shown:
{"hour": 6, "minute": 21}
